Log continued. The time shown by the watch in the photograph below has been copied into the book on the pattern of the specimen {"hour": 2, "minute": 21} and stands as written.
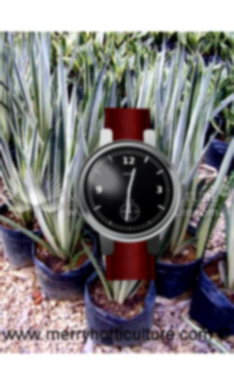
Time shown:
{"hour": 12, "minute": 31}
